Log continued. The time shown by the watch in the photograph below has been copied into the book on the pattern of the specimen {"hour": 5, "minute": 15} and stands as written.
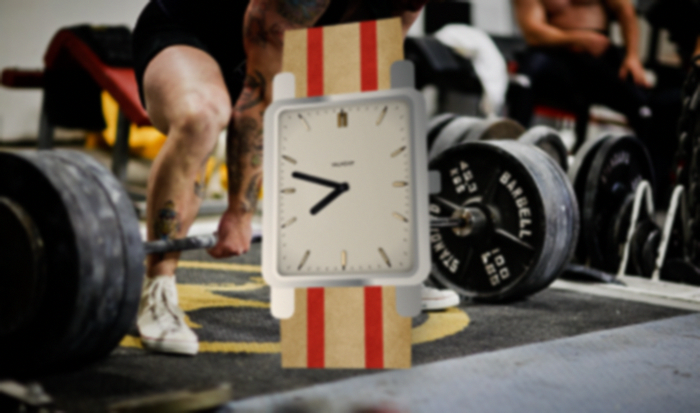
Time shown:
{"hour": 7, "minute": 48}
